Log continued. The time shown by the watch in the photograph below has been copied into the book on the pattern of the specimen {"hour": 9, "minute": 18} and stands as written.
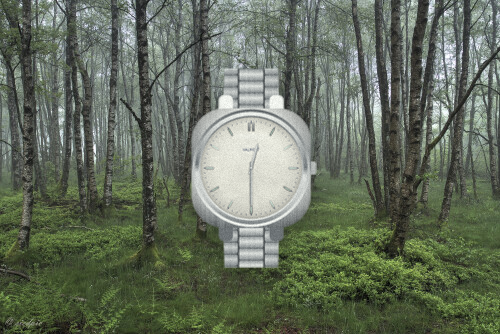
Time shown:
{"hour": 12, "minute": 30}
